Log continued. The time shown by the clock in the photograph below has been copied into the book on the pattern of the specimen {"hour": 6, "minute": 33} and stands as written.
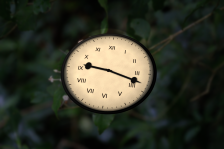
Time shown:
{"hour": 9, "minute": 18}
